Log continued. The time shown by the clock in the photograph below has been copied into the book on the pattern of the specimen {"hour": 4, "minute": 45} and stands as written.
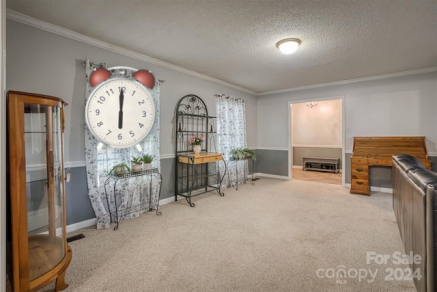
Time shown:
{"hour": 6, "minute": 0}
